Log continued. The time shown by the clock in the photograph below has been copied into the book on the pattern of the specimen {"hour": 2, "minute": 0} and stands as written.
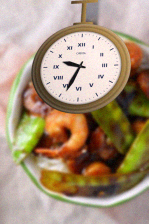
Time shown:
{"hour": 9, "minute": 34}
